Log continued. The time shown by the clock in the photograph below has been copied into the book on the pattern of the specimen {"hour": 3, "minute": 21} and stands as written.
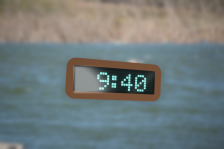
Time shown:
{"hour": 9, "minute": 40}
